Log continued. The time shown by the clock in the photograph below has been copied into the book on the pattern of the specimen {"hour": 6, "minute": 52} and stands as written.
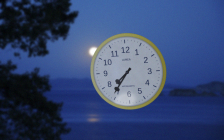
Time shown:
{"hour": 7, "minute": 36}
